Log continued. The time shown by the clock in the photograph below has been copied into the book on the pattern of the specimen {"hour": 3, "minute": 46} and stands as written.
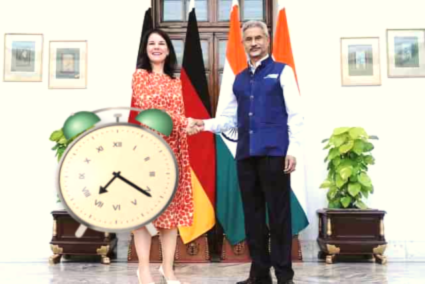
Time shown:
{"hour": 7, "minute": 21}
